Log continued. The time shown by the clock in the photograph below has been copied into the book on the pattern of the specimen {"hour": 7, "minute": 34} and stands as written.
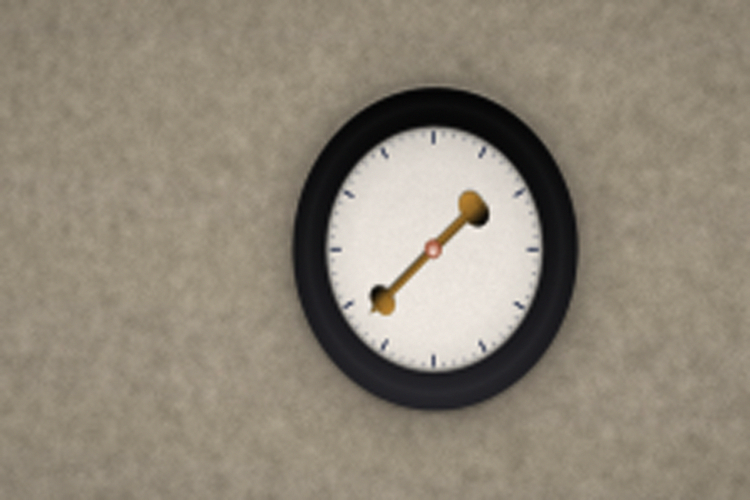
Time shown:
{"hour": 1, "minute": 38}
